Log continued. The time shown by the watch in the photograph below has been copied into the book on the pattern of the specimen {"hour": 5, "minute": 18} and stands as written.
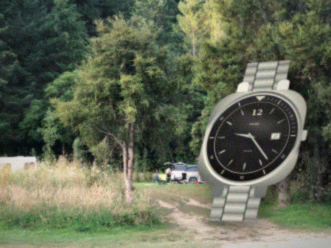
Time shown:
{"hour": 9, "minute": 23}
